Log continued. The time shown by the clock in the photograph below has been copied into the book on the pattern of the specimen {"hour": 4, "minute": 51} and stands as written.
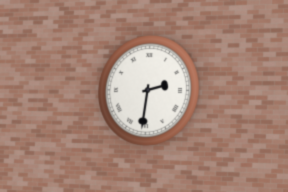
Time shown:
{"hour": 2, "minute": 31}
